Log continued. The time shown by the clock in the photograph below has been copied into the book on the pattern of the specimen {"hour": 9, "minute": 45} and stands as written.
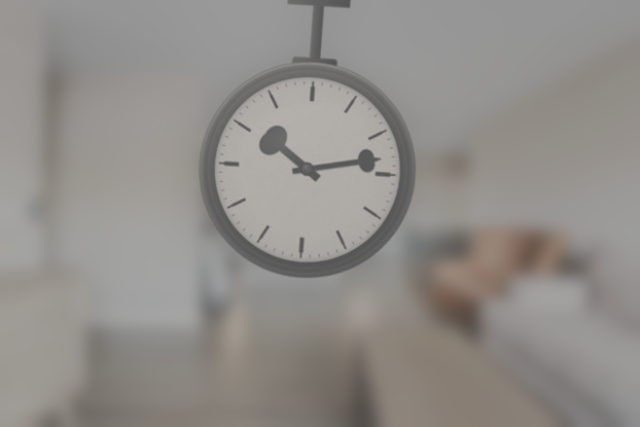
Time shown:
{"hour": 10, "minute": 13}
